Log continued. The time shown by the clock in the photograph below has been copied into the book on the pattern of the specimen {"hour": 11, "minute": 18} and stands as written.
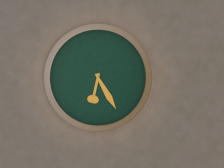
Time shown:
{"hour": 6, "minute": 25}
